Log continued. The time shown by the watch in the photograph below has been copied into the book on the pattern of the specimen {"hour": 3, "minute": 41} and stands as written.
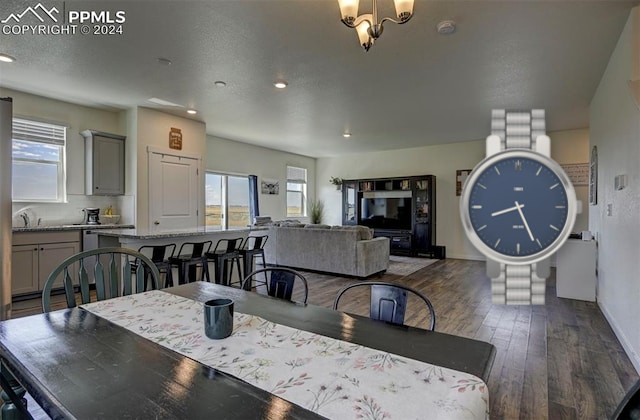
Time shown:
{"hour": 8, "minute": 26}
